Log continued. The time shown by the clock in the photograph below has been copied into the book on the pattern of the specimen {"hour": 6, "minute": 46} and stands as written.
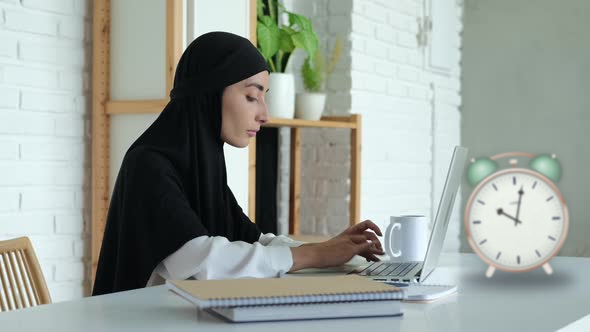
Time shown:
{"hour": 10, "minute": 2}
